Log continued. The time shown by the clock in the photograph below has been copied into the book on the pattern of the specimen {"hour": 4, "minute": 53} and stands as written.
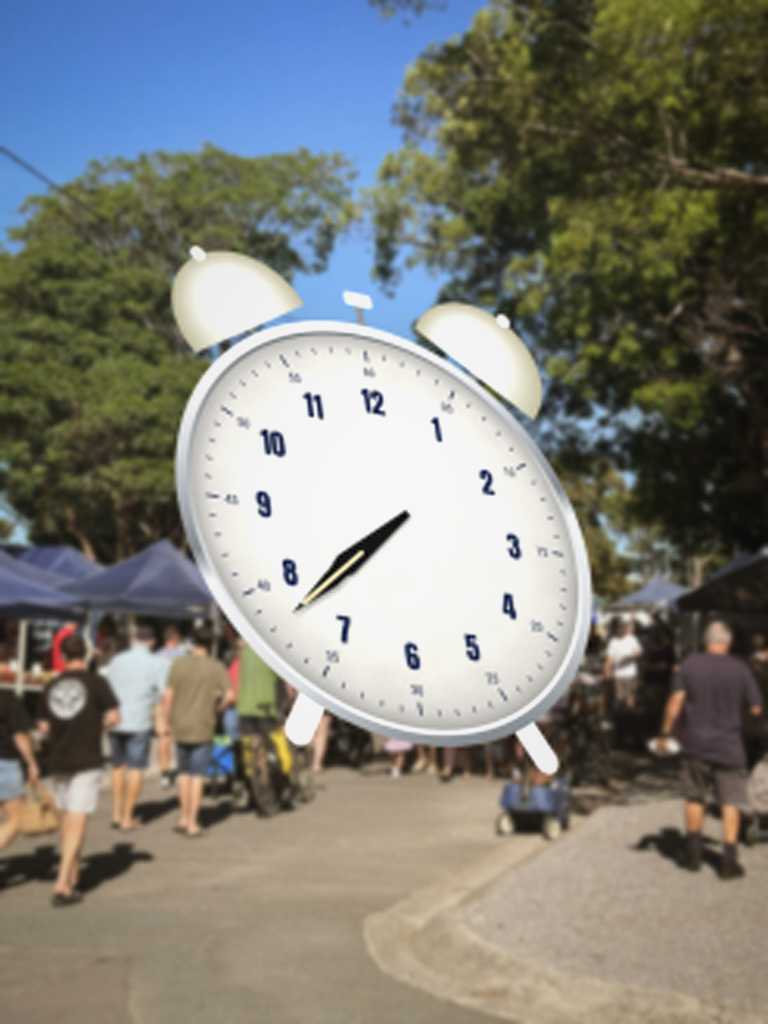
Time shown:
{"hour": 7, "minute": 38}
